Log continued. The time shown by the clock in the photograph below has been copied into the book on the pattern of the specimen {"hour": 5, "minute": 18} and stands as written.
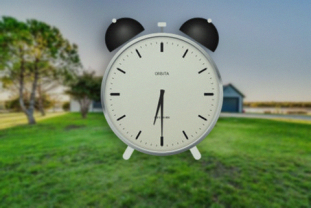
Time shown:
{"hour": 6, "minute": 30}
